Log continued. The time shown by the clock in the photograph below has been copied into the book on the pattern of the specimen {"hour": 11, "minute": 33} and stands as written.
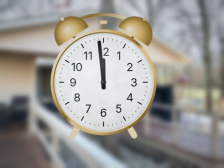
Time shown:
{"hour": 11, "minute": 59}
